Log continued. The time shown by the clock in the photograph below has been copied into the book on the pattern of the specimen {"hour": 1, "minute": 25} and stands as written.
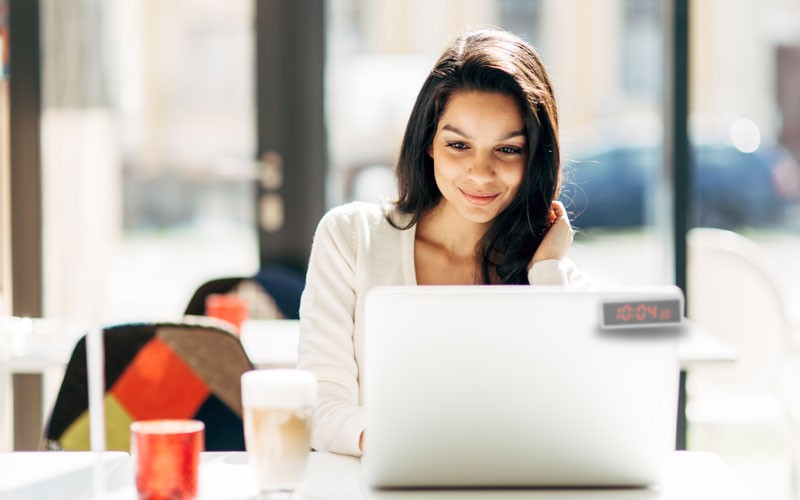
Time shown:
{"hour": 10, "minute": 4}
